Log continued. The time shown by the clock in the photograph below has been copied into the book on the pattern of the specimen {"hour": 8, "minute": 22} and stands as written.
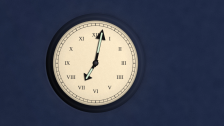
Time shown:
{"hour": 7, "minute": 2}
